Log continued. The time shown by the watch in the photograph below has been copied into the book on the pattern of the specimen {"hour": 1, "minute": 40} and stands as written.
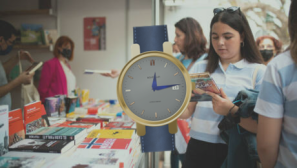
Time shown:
{"hour": 12, "minute": 14}
